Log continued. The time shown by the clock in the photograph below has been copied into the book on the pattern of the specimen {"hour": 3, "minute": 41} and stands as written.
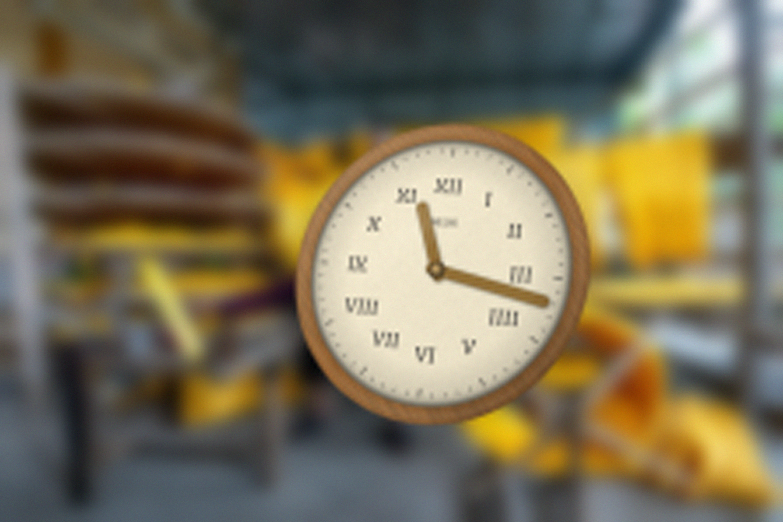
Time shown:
{"hour": 11, "minute": 17}
